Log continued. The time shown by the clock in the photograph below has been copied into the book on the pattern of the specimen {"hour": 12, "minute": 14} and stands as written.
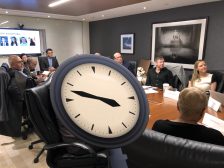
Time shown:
{"hour": 3, "minute": 48}
